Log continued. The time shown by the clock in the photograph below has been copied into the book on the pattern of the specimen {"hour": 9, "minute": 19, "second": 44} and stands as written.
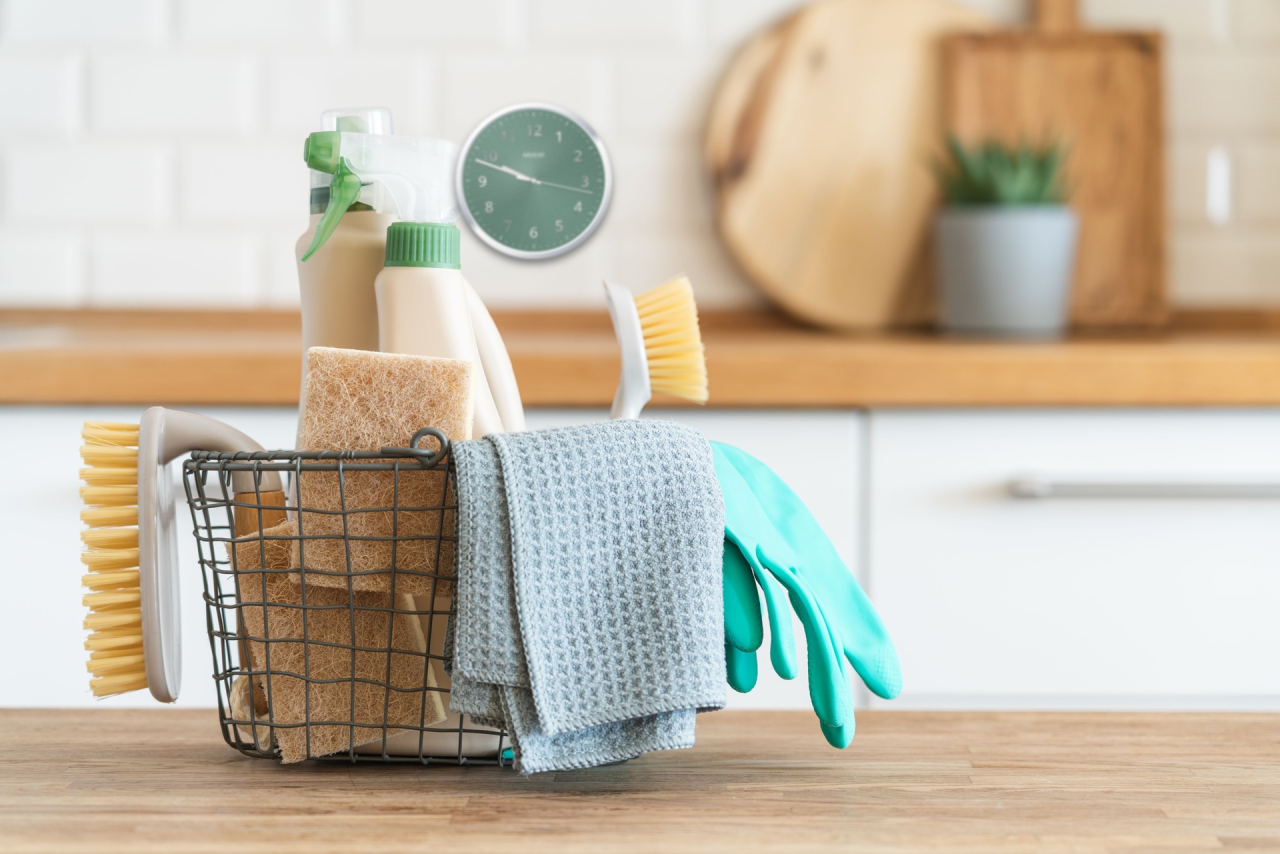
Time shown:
{"hour": 9, "minute": 48, "second": 17}
